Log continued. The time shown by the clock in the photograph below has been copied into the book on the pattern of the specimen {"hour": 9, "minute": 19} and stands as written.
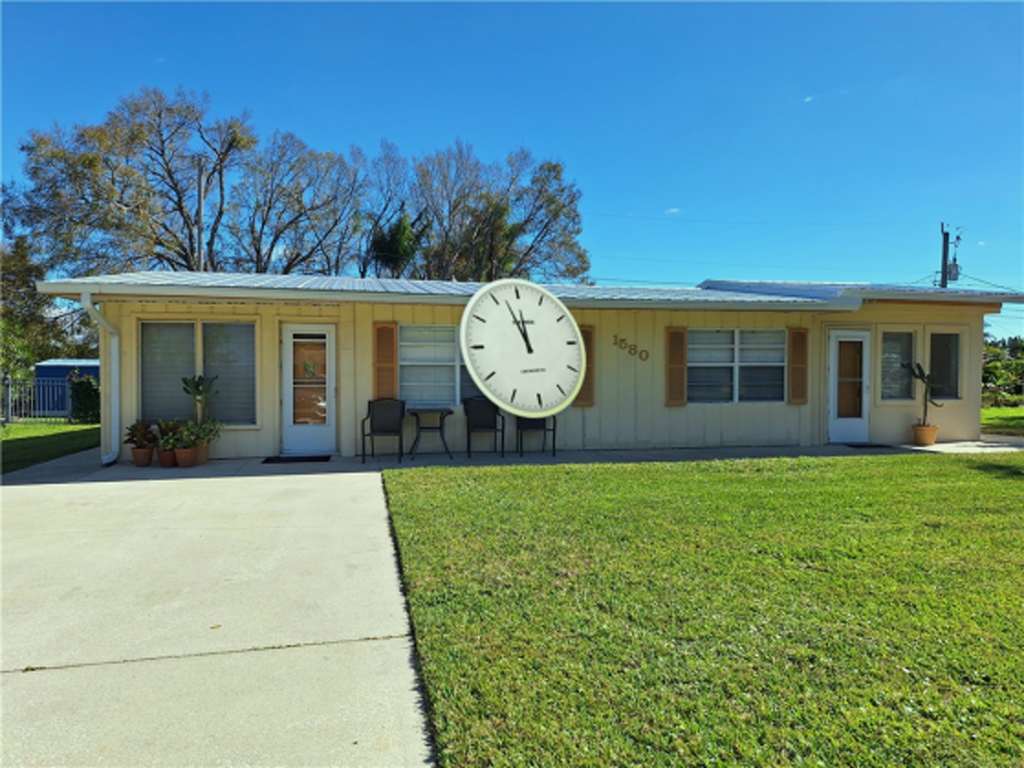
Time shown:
{"hour": 11, "minute": 57}
